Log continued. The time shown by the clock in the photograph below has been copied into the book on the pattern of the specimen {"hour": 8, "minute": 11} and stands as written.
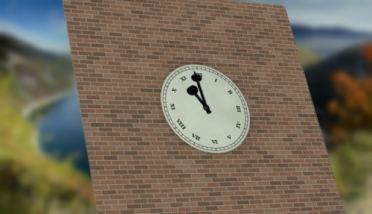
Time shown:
{"hour": 10, "minute": 59}
